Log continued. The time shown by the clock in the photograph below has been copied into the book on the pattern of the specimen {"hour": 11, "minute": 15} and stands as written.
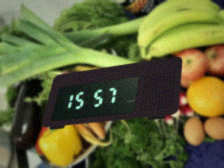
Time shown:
{"hour": 15, "minute": 57}
